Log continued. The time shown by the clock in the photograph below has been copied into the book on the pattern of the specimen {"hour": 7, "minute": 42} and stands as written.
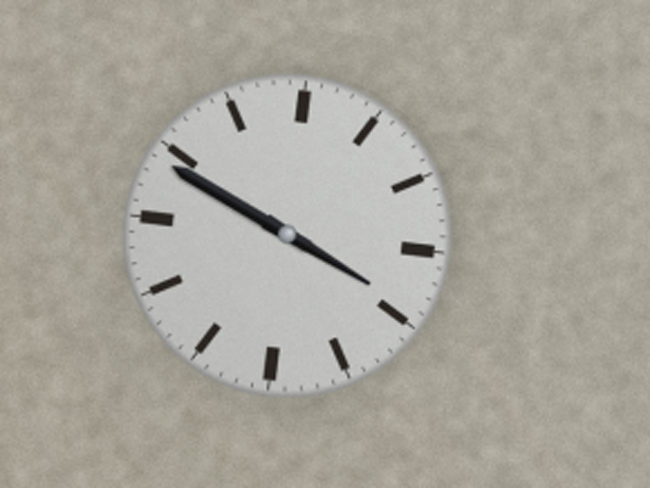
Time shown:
{"hour": 3, "minute": 49}
